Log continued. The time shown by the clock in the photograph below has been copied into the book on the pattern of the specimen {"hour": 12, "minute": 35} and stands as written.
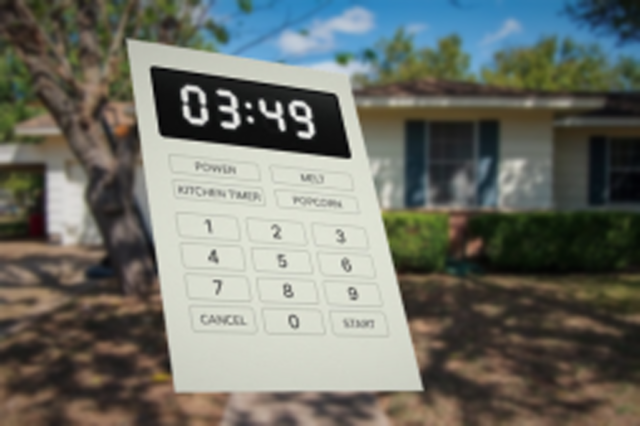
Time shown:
{"hour": 3, "minute": 49}
